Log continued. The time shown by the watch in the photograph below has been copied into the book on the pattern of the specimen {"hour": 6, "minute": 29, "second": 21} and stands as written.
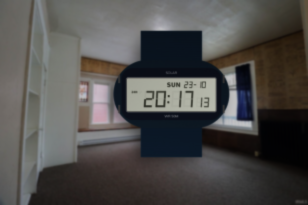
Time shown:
{"hour": 20, "minute": 17, "second": 13}
